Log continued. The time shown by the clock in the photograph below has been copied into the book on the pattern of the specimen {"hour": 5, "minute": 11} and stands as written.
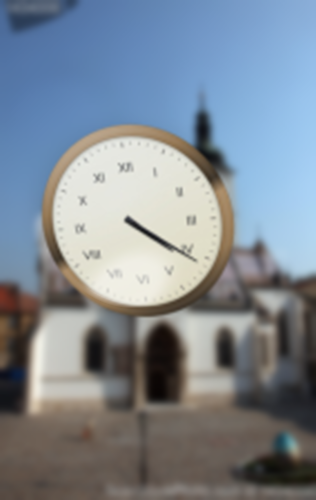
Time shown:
{"hour": 4, "minute": 21}
